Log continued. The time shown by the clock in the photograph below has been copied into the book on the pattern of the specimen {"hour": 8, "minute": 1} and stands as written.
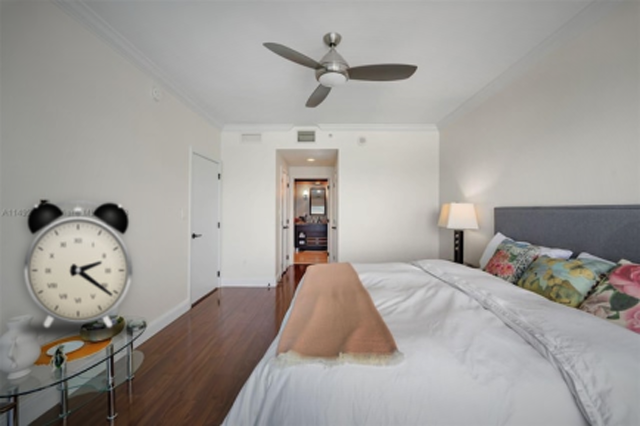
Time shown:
{"hour": 2, "minute": 21}
